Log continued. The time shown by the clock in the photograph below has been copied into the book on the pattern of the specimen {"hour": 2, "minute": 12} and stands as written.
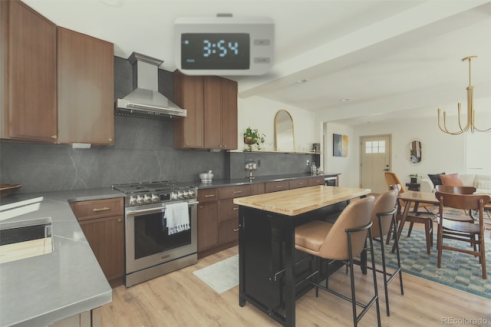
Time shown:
{"hour": 3, "minute": 54}
